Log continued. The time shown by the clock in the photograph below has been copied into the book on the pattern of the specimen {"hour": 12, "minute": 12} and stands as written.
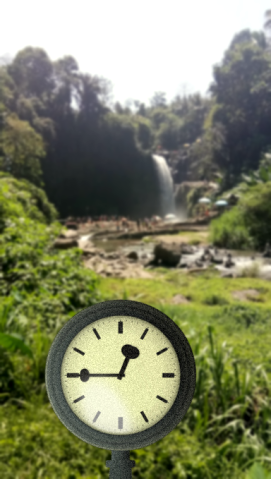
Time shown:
{"hour": 12, "minute": 45}
